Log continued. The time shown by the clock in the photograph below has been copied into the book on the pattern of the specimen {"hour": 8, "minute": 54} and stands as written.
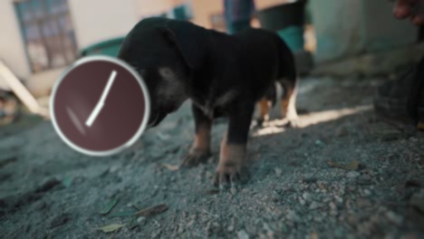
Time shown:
{"hour": 7, "minute": 4}
